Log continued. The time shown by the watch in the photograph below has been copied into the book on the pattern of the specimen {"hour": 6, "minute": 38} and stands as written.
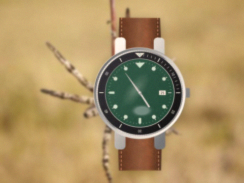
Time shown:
{"hour": 4, "minute": 54}
